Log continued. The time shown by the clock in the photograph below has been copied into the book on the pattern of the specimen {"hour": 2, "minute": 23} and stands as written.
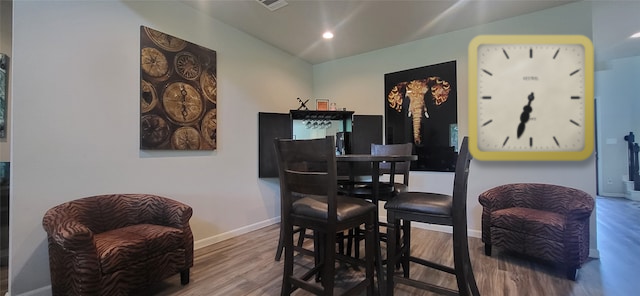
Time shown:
{"hour": 6, "minute": 33}
